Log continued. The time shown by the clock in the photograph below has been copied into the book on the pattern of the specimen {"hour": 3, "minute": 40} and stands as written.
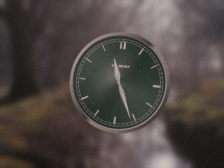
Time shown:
{"hour": 11, "minute": 26}
